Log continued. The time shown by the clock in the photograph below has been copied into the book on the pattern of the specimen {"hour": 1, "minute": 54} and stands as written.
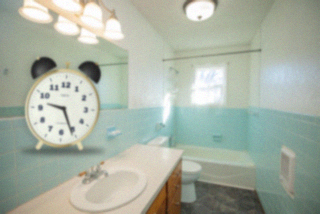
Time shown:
{"hour": 9, "minute": 26}
